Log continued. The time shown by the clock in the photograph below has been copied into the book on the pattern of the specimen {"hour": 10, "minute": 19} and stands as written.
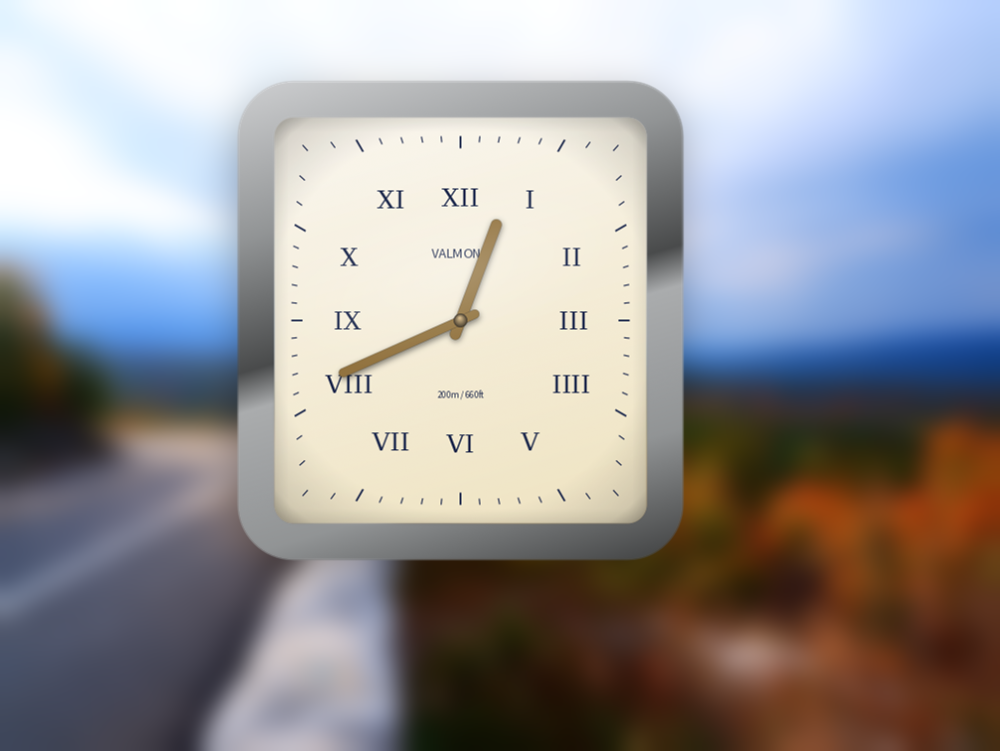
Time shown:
{"hour": 12, "minute": 41}
